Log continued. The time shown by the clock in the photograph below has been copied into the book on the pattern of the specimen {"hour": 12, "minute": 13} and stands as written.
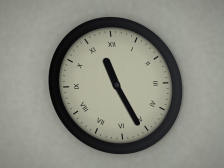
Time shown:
{"hour": 11, "minute": 26}
